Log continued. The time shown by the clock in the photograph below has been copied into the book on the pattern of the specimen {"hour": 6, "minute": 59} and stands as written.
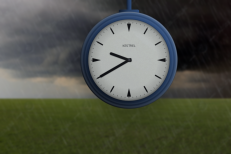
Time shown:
{"hour": 9, "minute": 40}
